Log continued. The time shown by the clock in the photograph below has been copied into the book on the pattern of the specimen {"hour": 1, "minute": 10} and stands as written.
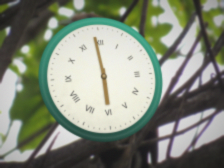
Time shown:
{"hour": 5, "minute": 59}
